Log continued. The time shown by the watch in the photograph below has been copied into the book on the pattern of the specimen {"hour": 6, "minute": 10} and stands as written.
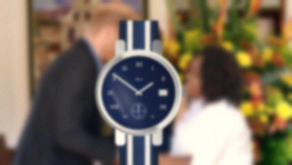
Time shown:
{"hour": 1, "minute": 51}
